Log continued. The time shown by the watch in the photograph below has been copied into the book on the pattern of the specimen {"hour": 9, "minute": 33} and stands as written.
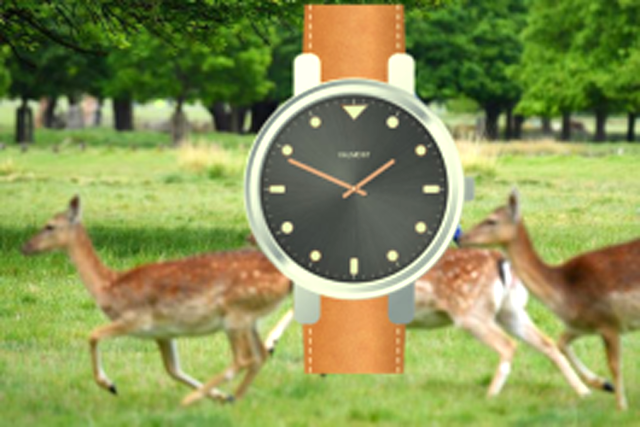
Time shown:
{"hour": 1, "minute": 49}
